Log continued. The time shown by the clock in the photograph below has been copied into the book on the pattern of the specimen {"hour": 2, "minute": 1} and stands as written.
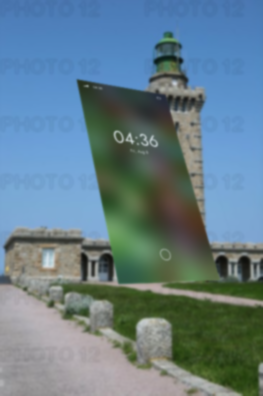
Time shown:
{"hour": 4, "minute": 36}
